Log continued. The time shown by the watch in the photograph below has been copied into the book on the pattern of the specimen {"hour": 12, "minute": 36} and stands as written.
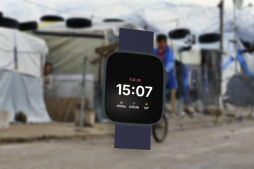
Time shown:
{"hour": 15, "minute": 7}
